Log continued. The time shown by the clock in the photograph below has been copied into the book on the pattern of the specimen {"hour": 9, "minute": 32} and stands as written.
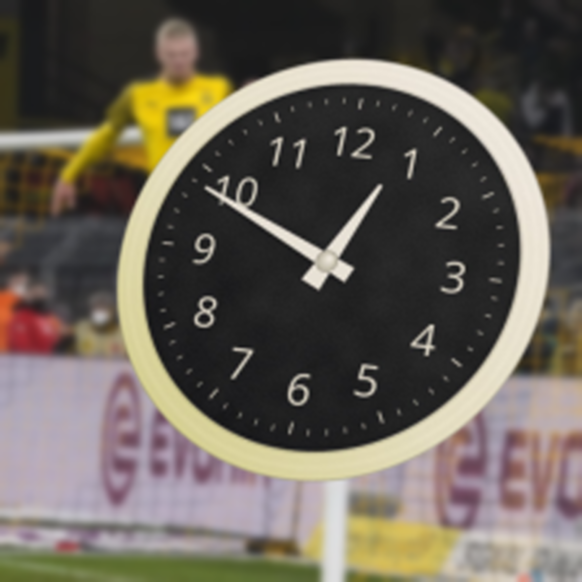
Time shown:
{"hour": 12, "minute": 49}
